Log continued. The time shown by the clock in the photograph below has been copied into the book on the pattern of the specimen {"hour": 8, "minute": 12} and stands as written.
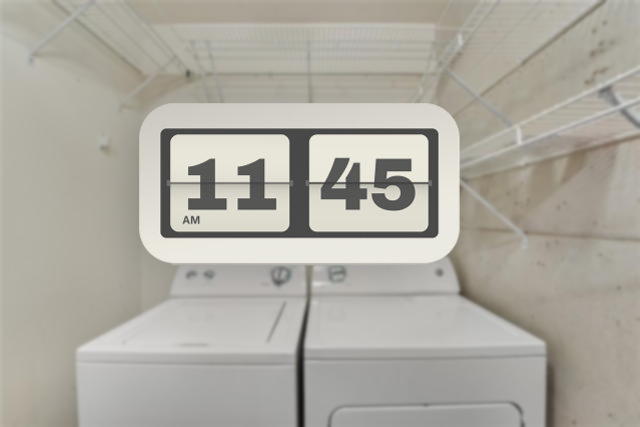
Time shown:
{"hour": 11, "minute": 45}
